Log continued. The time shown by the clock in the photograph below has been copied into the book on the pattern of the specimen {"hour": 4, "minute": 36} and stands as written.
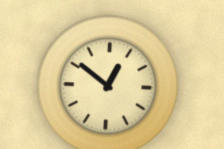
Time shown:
{"hour": 12, "minute": 51}
